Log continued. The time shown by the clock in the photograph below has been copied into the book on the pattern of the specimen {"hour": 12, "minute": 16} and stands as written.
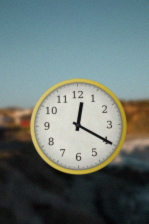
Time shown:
{"hour": 12, "minute": 20}
